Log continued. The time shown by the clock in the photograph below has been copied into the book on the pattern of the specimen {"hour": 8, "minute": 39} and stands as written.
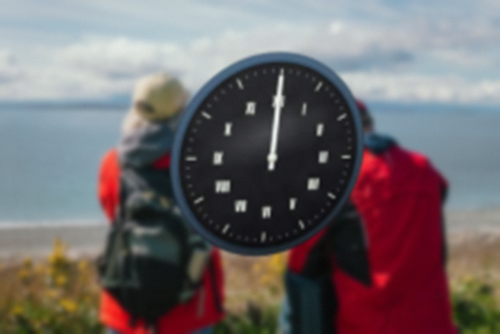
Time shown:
{"hour": 12, "minute": 0}
